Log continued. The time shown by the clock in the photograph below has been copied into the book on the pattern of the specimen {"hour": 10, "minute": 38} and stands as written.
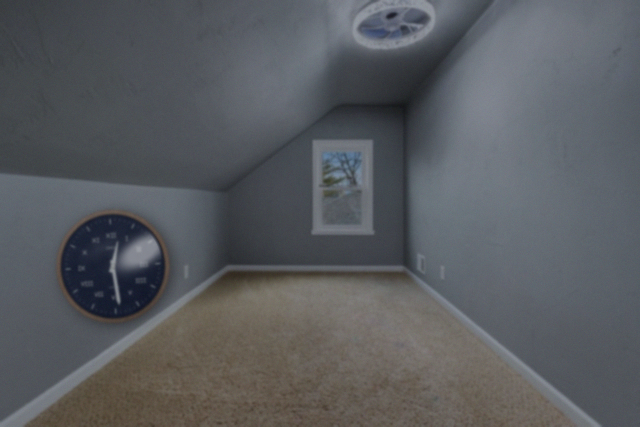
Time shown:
{"hour": 12, "minute": 29}
